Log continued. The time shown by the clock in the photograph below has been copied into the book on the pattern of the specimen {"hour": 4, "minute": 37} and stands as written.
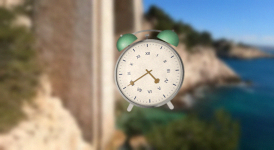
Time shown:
{"hour": 4, "minute": 40}
